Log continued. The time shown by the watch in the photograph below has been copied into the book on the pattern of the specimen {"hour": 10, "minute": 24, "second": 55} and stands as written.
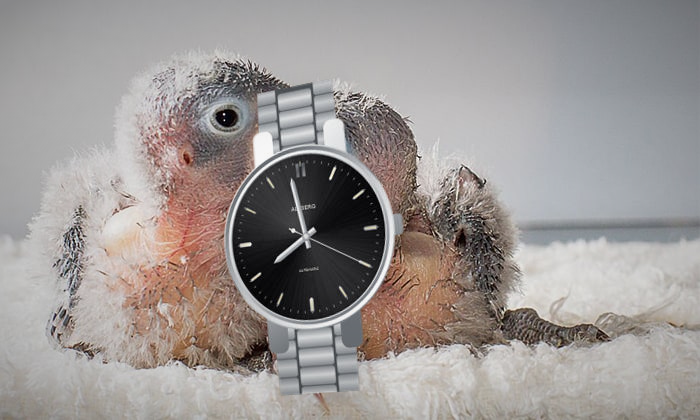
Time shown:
{"hour": 7, "minute": 58, "second": 20}
